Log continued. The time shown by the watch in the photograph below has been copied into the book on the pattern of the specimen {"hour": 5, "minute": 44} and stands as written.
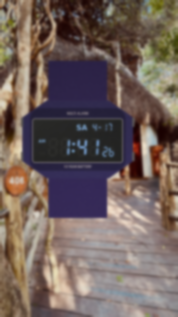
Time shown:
{"hour": 1, "minute": 41}
